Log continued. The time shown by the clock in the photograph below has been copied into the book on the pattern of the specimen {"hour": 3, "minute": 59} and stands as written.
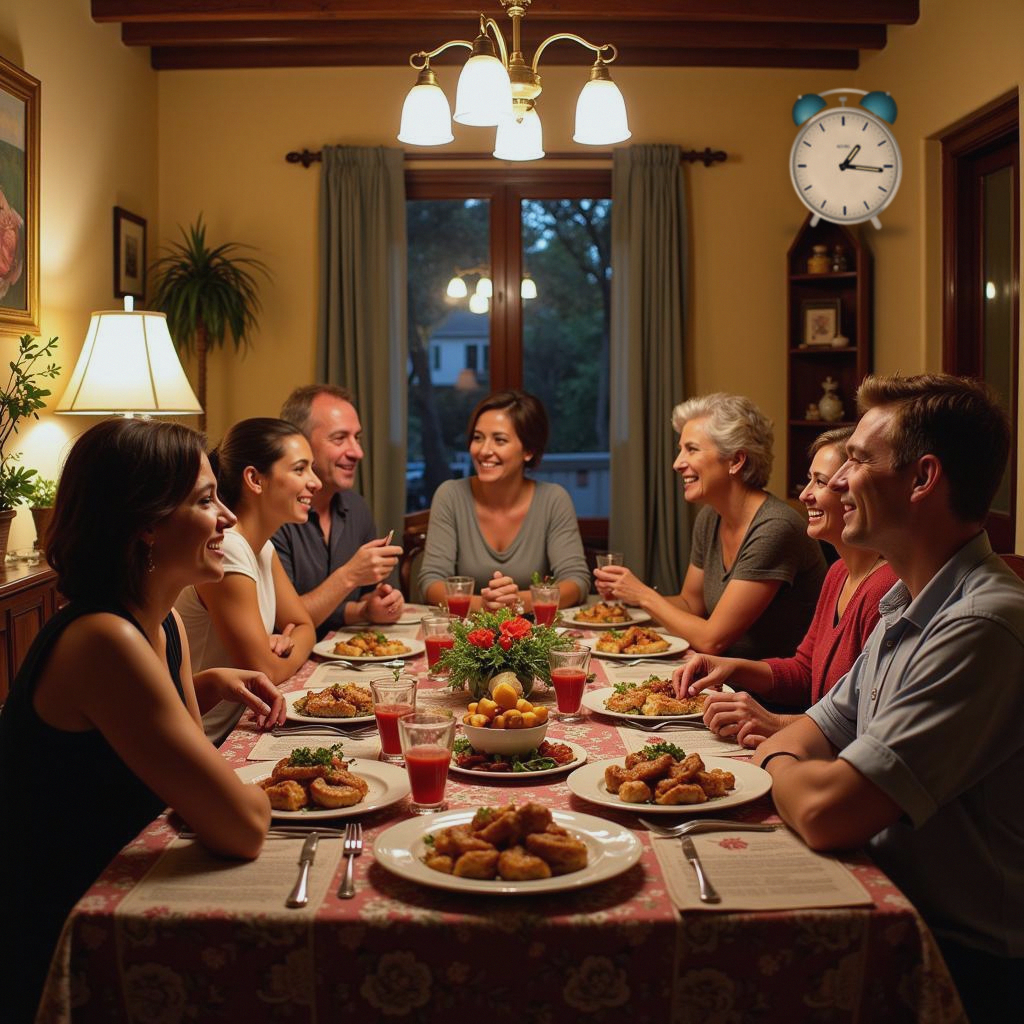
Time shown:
{"hour": 1, "minute": 16}
